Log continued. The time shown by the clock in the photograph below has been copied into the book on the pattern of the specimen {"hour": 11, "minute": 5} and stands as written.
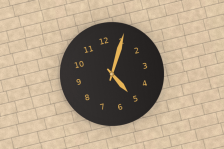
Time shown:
{"hour": 5, "minute": 5}
